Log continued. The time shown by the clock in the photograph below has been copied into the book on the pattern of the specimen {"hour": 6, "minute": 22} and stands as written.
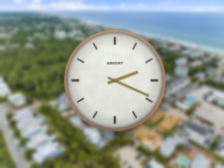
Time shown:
{"hour": 2, "minute": 19}
